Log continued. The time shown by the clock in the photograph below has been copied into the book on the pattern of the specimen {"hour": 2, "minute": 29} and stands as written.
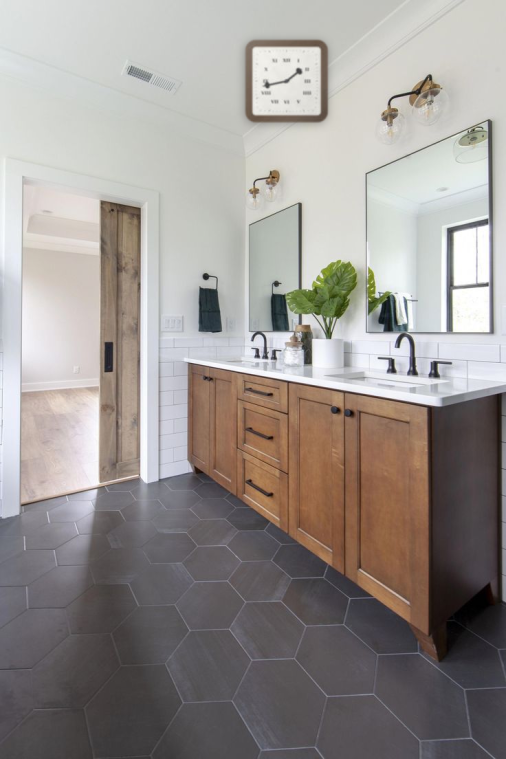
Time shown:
{"hour": 1, "minute": 43}
